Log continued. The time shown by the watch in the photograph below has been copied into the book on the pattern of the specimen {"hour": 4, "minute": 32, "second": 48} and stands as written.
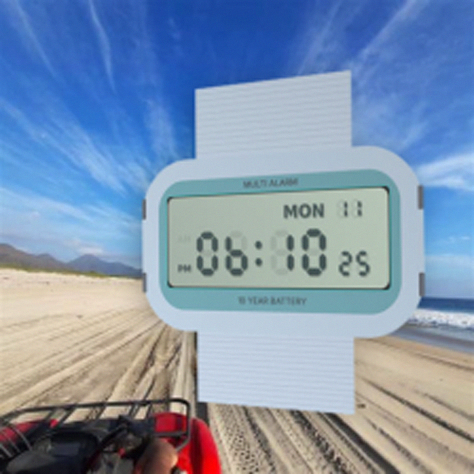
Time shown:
{"hour": 6, "minute": 10, "second": 25}
